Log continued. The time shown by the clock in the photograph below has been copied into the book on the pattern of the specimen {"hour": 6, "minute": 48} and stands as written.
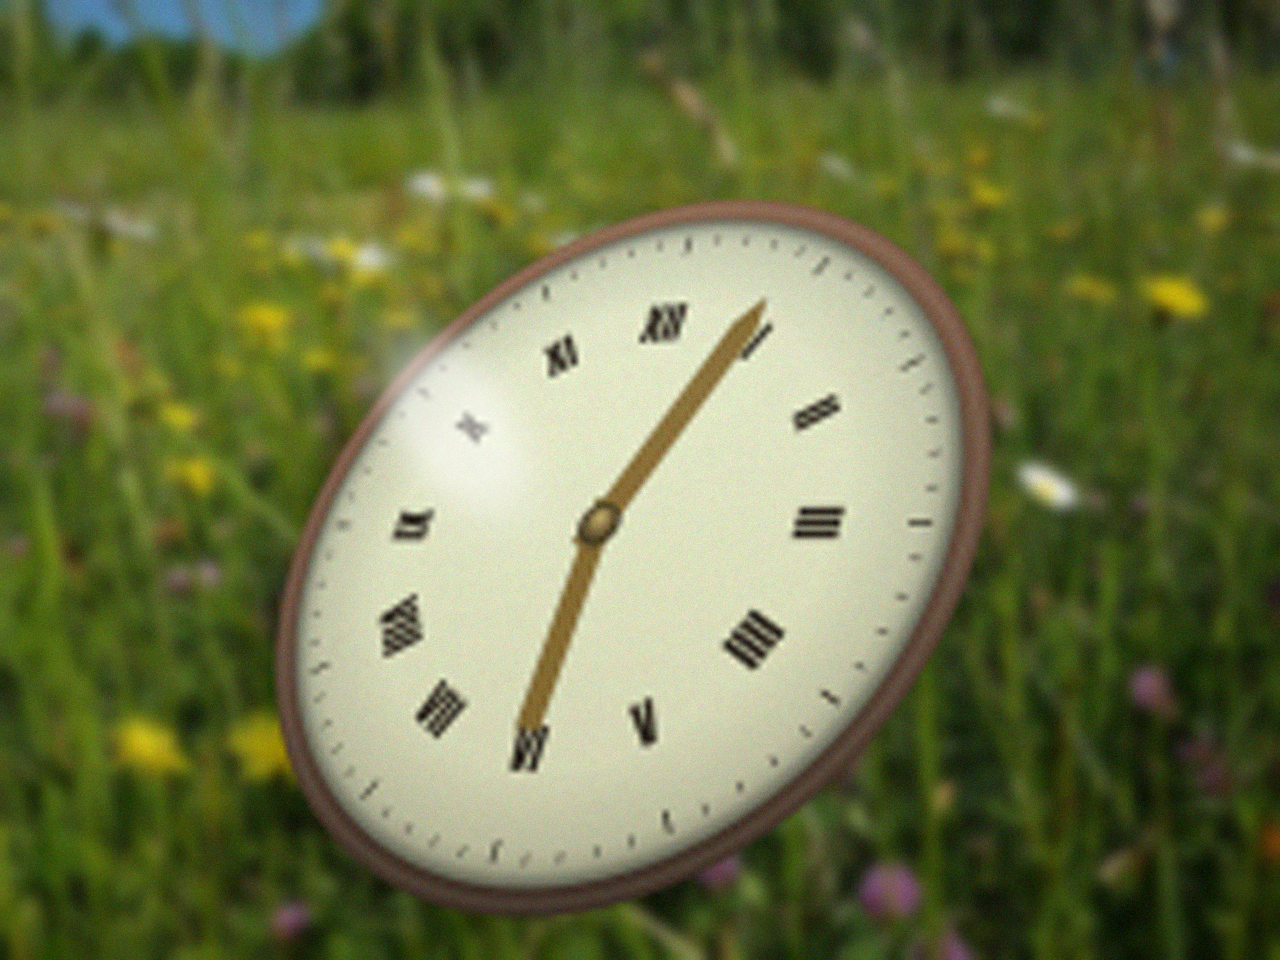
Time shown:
{"hour": 6, "minute": 4}
